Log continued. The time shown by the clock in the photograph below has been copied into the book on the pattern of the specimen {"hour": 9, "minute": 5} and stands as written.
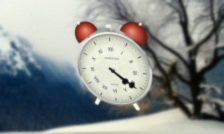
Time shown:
{"hour": 4, "minute": 21}
